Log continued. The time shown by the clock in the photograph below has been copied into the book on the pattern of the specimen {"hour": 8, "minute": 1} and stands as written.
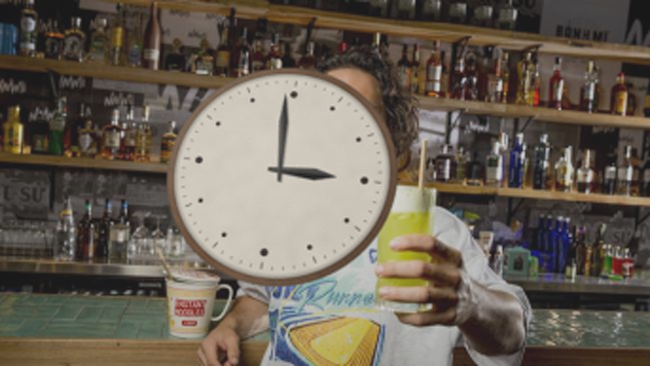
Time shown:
{"hour": 2, "minute": 59}
